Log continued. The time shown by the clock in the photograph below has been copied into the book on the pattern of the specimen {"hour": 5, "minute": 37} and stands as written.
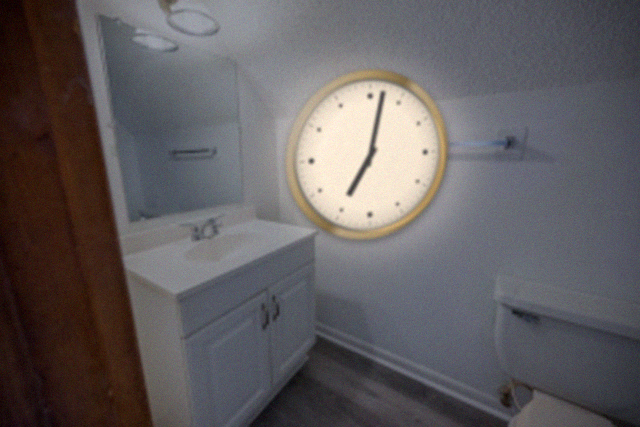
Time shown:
{"hour": 7, "minute": 2}
